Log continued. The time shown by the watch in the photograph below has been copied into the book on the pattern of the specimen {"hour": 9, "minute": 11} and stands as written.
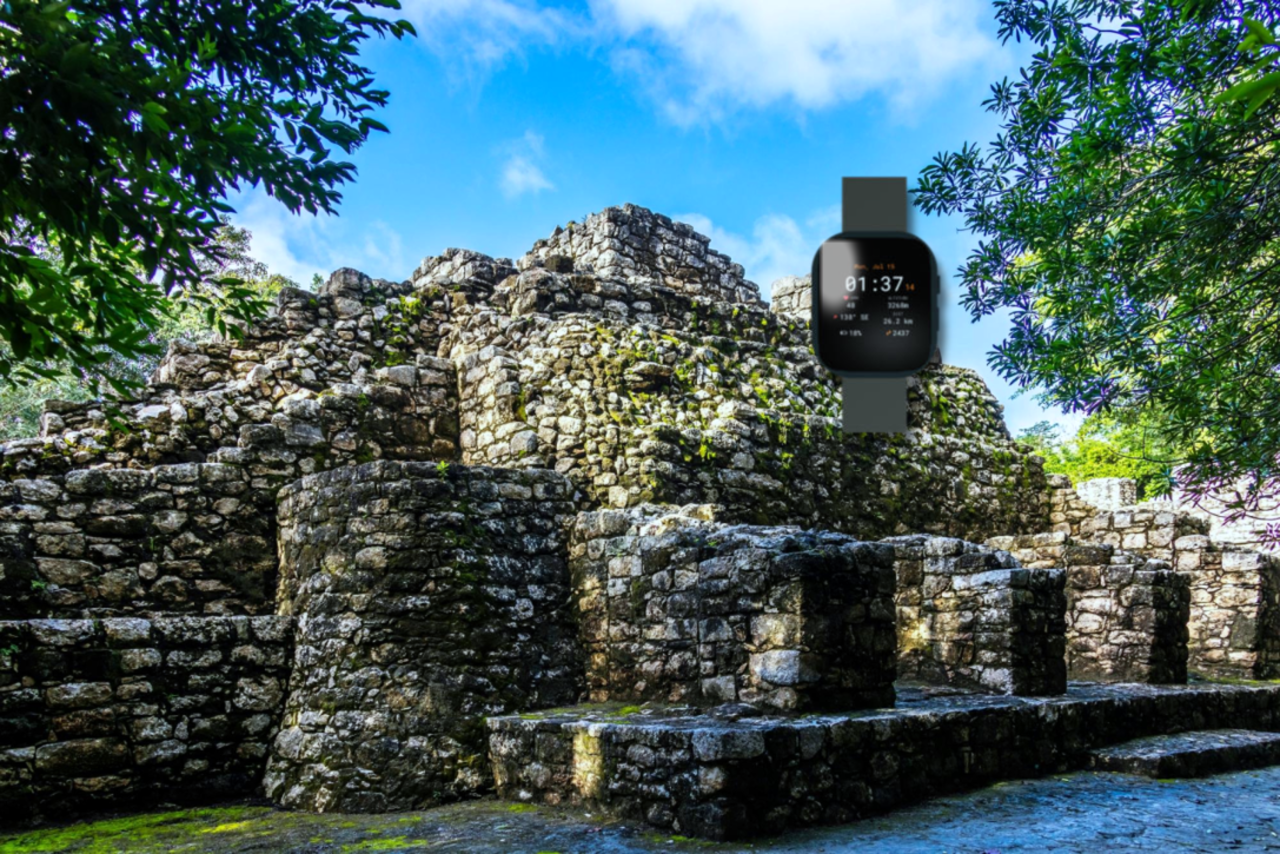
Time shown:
{"hour": 1, "minute": 37}
